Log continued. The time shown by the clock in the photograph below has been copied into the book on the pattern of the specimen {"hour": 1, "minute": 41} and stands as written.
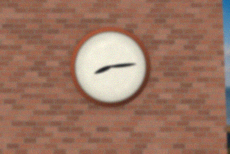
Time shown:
{"hour": 8, "minute": 14}
